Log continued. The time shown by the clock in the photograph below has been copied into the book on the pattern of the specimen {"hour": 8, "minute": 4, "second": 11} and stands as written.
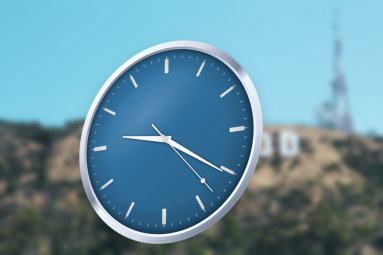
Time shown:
{"hour": 9, "minute": 20, "second": 23}
